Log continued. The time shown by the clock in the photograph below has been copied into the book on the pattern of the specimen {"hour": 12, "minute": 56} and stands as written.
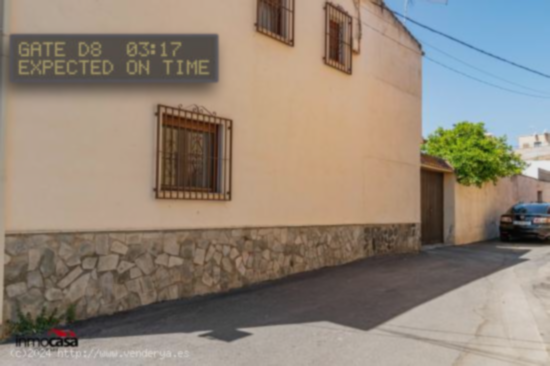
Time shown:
{"hour": 3, "minute": 17}
